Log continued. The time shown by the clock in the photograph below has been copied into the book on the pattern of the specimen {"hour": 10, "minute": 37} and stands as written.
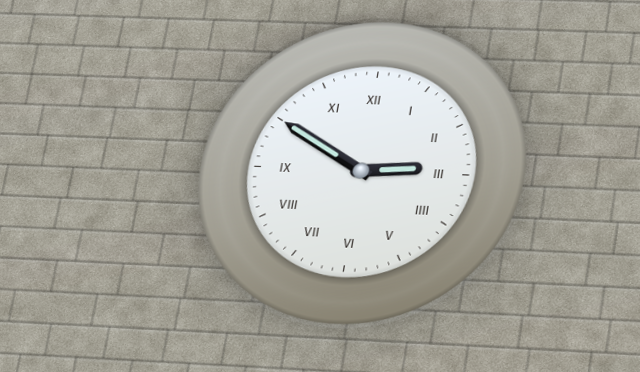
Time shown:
{"hour": 2, "minute": 50}
